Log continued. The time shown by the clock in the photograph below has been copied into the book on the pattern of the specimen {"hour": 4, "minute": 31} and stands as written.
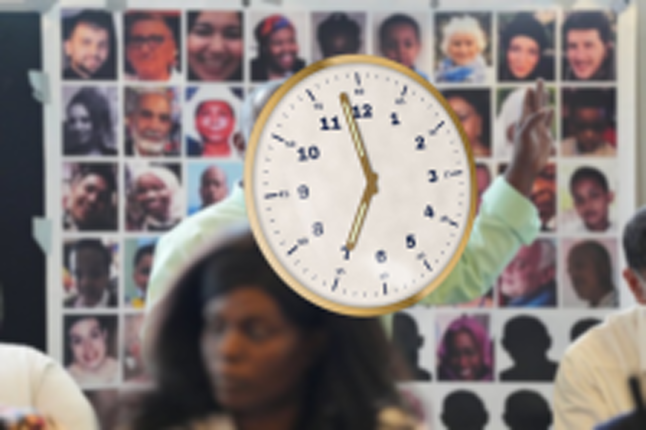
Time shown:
{"hour": 6, "minute": 58}
